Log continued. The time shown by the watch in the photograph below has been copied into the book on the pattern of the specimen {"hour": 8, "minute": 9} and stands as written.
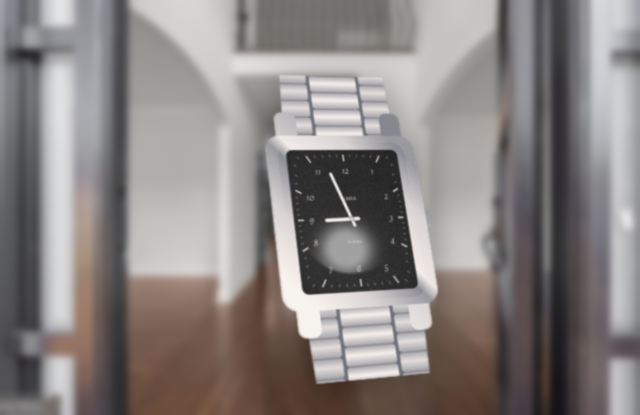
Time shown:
{"hour": 8, "minute": 57}
